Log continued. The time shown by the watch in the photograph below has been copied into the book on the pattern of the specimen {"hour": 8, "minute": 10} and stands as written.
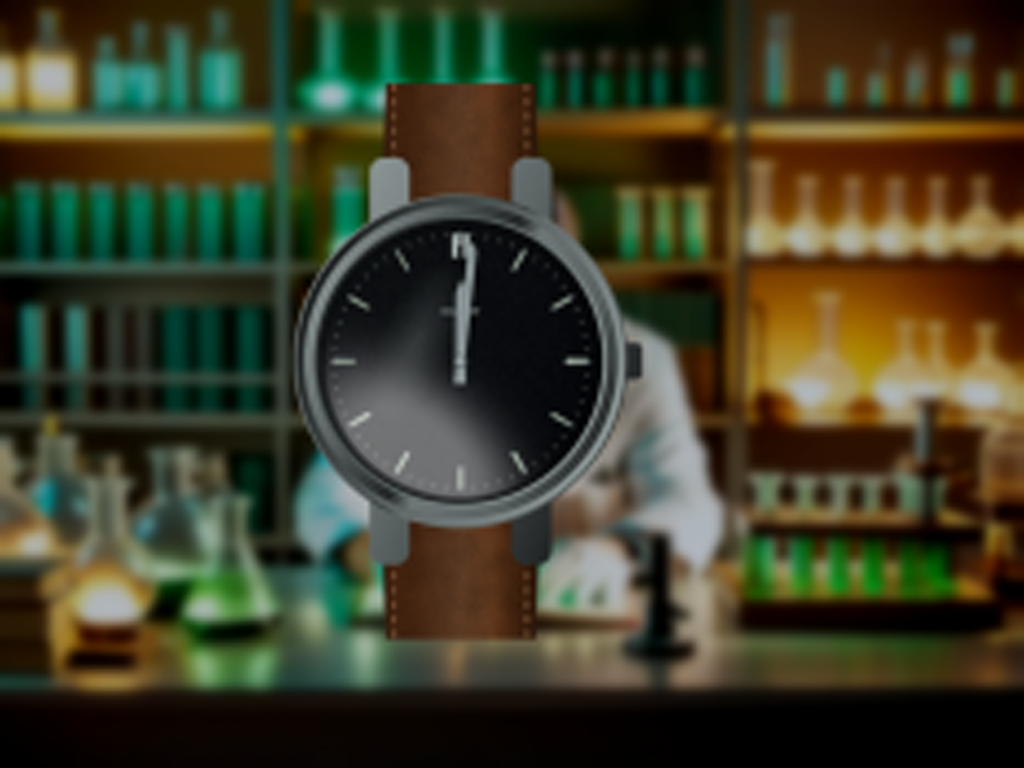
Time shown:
{"hour": 12, "minute": 1}
